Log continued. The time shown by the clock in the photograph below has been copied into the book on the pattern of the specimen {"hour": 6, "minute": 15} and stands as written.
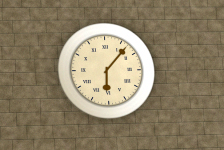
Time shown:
{"hour": 6, "minute": 7}
